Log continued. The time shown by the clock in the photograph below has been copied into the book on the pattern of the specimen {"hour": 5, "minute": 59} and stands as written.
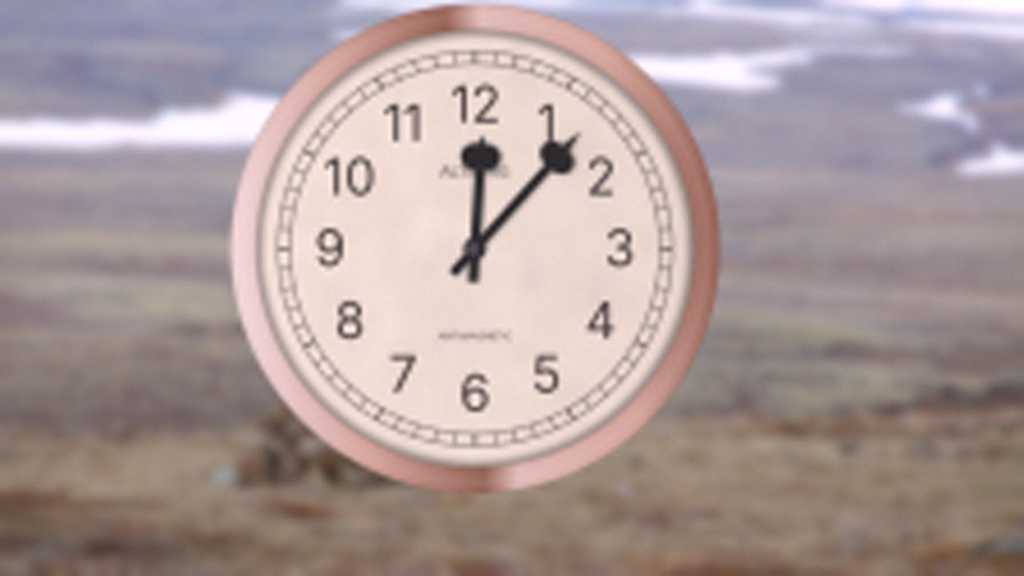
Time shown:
{"hour": 12, "minute": 7}
